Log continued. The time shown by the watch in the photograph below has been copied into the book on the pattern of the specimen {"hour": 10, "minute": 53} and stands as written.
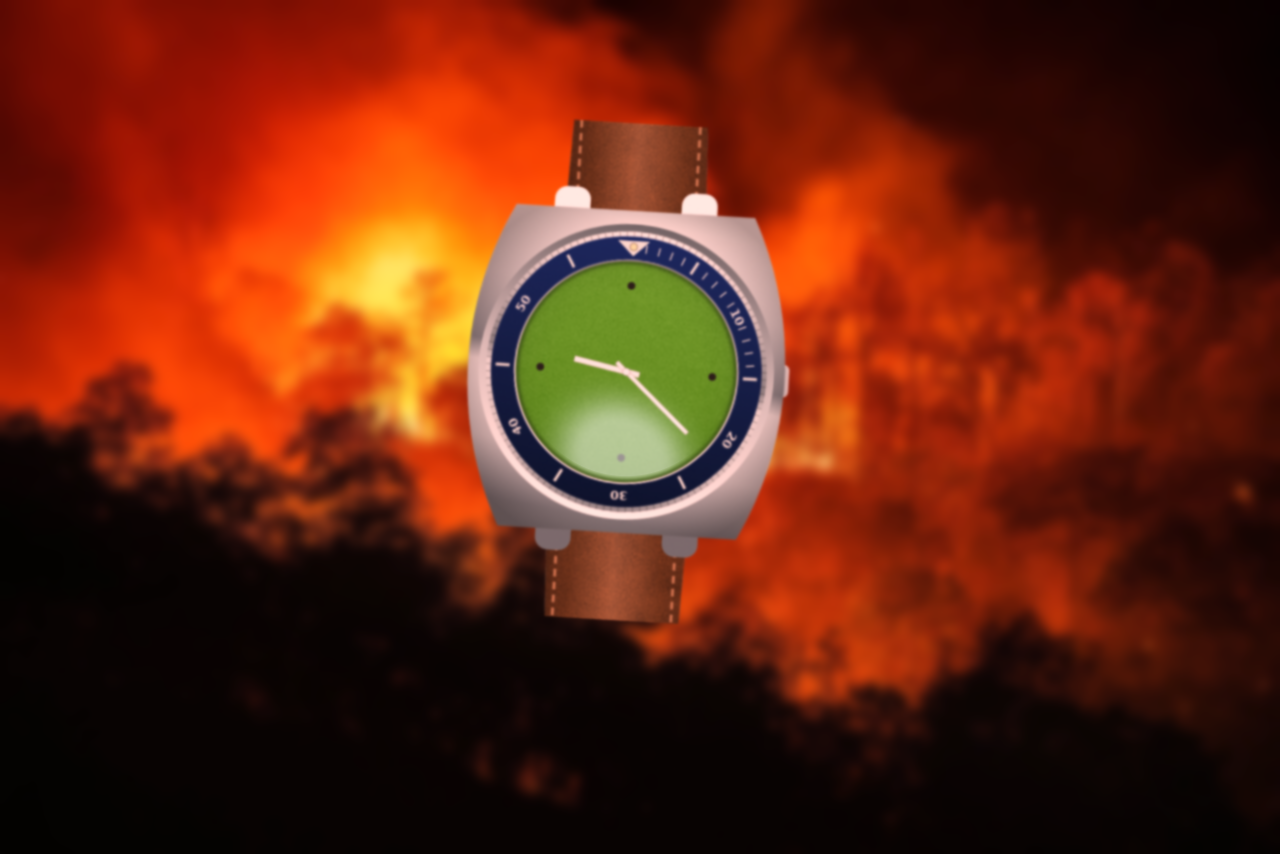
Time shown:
{"hour": 9, "minute": 22}
